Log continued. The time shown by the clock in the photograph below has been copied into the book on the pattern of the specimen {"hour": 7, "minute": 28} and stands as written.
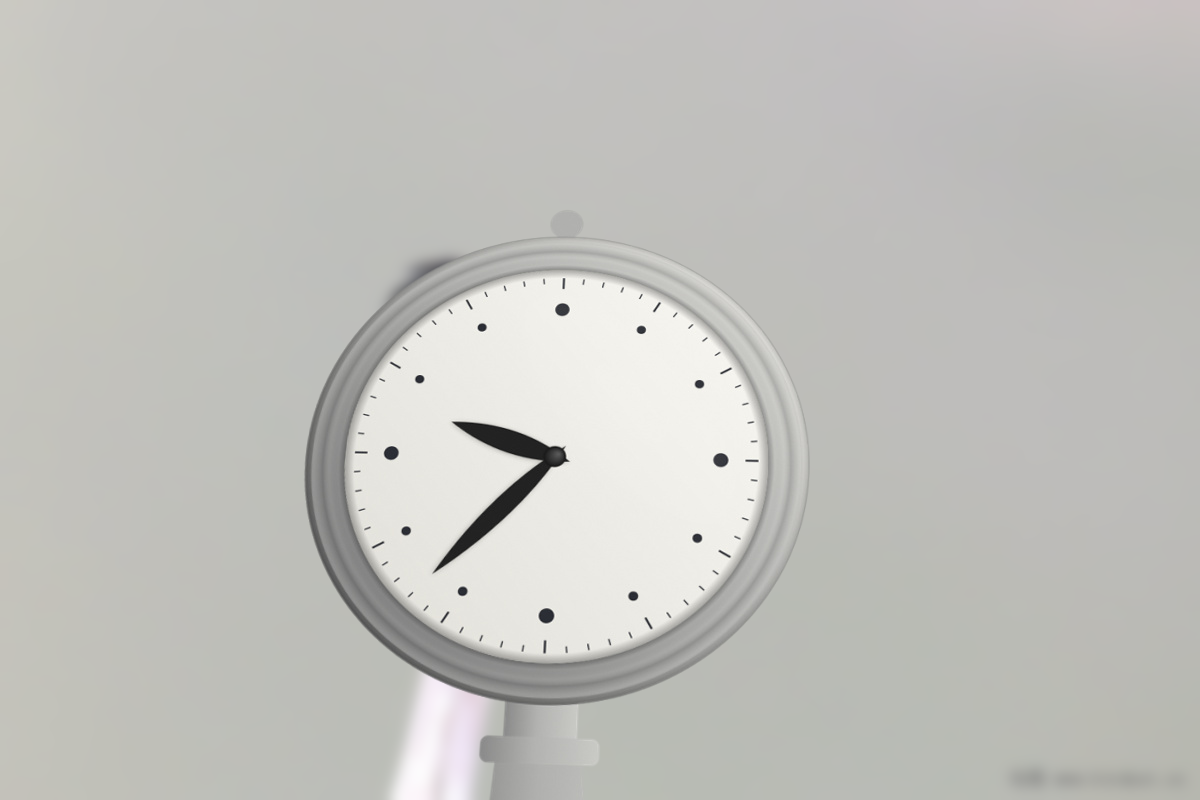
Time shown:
{"hour": 9, "minute": 37}
